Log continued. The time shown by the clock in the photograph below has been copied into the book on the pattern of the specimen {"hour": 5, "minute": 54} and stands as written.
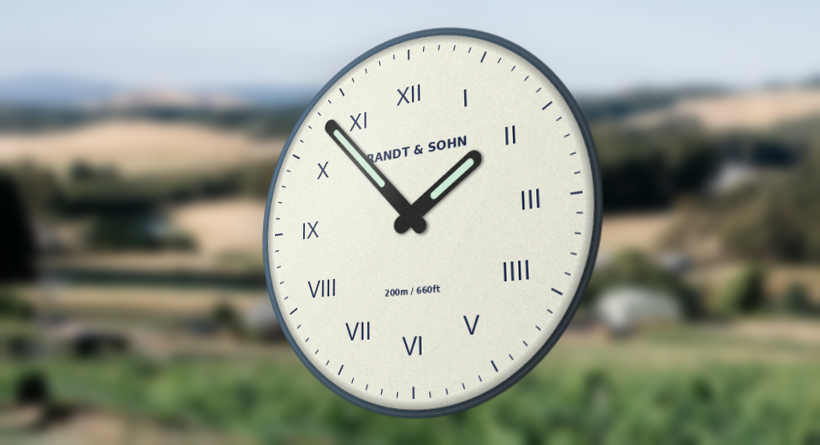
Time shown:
{"hour": 1, "minute": 53}
